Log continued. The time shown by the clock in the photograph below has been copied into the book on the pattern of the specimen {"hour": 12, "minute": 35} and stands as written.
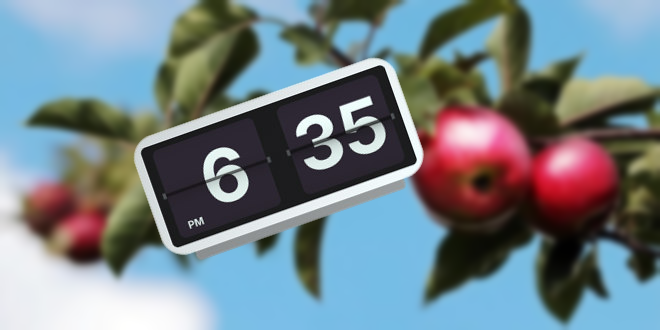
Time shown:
{"hour": 6, "minute": 35}
